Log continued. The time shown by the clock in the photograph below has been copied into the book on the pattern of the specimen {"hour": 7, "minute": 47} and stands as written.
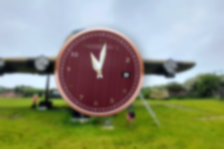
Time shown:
{"hour": 11, "minute": 1}
